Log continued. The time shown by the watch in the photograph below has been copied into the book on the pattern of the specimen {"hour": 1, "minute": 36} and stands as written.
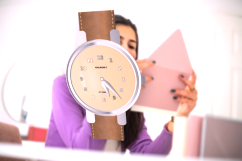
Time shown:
{"hour": 5, "minute": 23}
